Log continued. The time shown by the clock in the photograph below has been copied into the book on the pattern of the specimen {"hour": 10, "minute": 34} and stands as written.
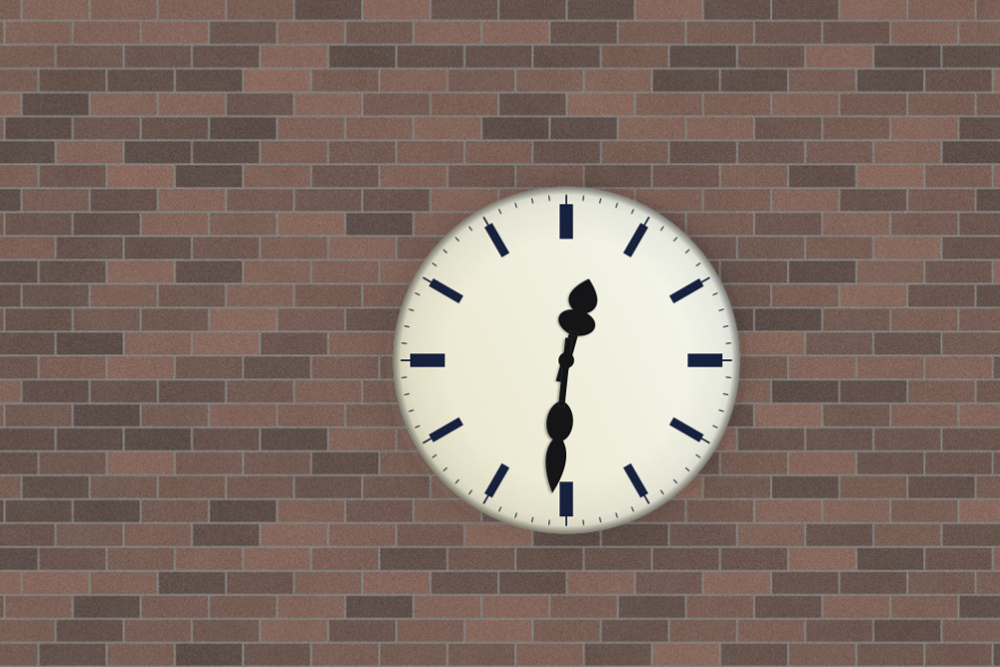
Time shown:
{"hour": 12, "minute": 31}
